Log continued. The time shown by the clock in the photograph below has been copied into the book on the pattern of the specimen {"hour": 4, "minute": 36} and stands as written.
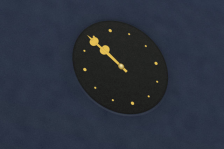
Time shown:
{"hour": 10, "minute": 54}
